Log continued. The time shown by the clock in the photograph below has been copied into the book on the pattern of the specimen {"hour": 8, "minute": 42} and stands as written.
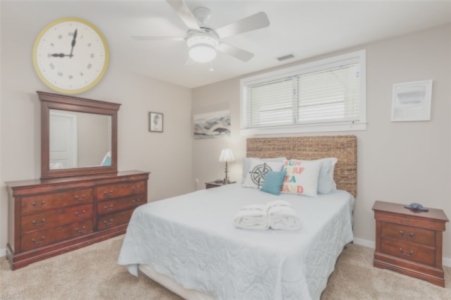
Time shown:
{"hour": 9, "minute": 2}
